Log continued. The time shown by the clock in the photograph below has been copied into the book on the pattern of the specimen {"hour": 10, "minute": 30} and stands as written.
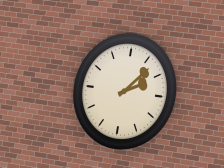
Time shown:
{"hour": 2, "minute": 7}
